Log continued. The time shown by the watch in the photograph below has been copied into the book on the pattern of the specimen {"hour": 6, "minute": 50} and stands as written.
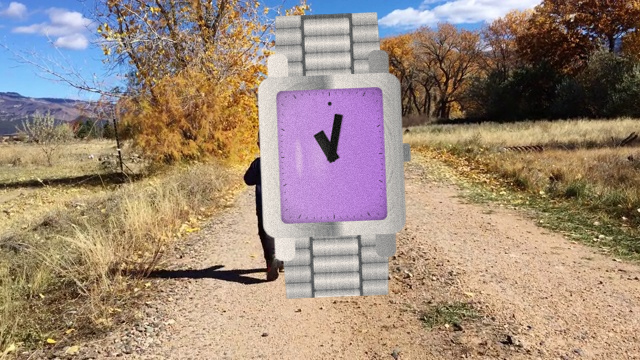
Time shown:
{"hour": 11, "minute": 2}
